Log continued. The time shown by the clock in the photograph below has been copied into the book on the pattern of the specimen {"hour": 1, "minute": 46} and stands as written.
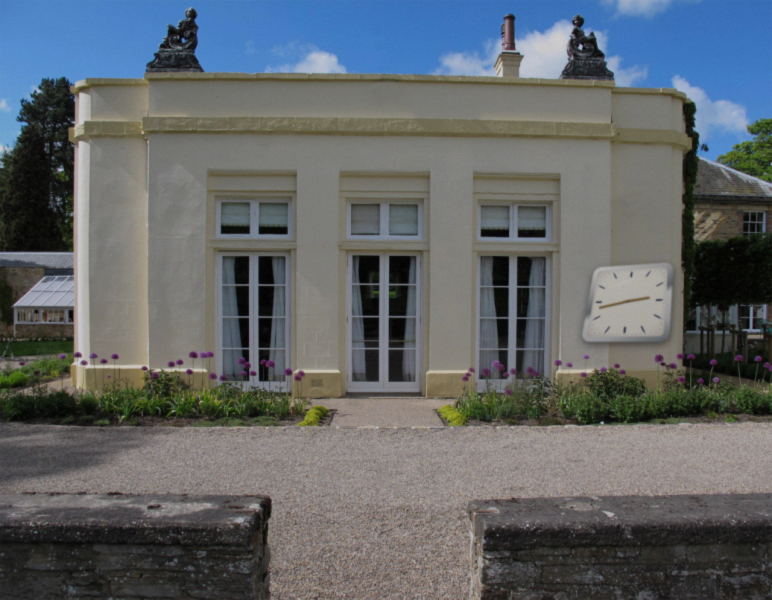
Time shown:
{"hour": 2, "minute": 43}
